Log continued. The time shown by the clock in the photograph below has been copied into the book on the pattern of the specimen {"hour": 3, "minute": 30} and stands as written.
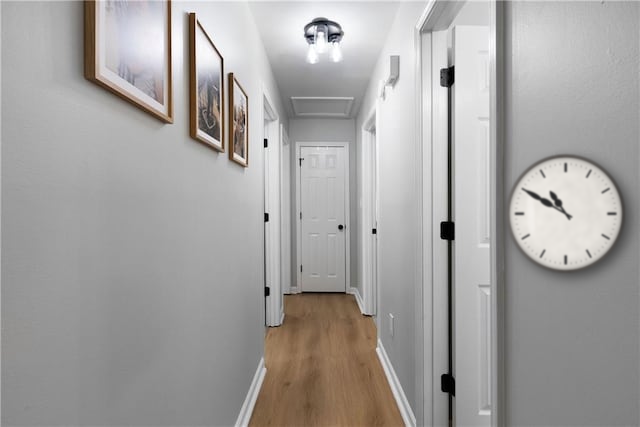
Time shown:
{"hour": 10, "minute": 50}
